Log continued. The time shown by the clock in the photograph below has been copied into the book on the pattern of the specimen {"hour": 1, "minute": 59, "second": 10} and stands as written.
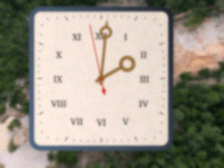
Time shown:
{"hour": 2, "minute": 0, "second": 58}
